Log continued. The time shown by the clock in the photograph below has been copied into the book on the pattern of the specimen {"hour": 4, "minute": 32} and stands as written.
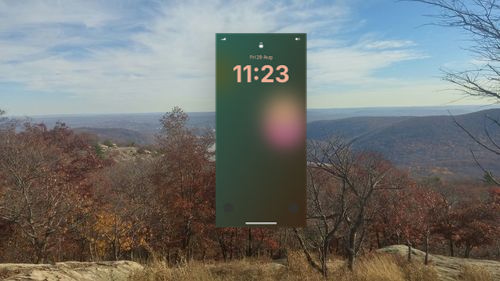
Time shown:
{"hour": 11, "minute": 23}
